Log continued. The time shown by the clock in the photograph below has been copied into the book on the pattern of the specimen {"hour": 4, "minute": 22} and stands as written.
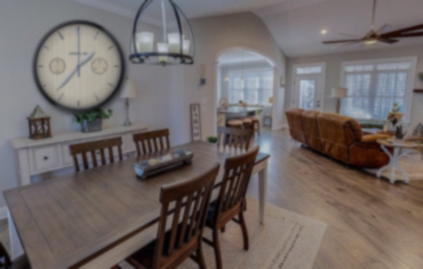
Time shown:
{"hour": 1, "minute": 37}
